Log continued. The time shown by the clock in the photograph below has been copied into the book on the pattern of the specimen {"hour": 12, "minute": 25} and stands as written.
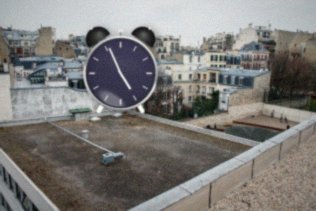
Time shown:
{"hour": 4, "minute": 56}
